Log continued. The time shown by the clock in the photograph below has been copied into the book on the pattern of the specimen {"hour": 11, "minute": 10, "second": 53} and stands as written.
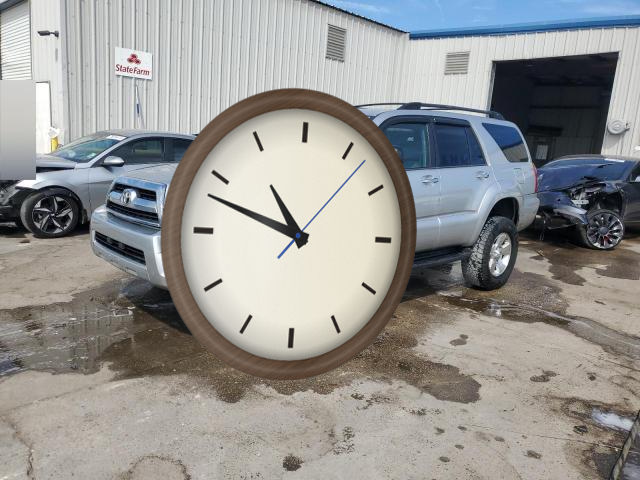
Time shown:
{"hour": 10, "minute": 48, "second": 7}
